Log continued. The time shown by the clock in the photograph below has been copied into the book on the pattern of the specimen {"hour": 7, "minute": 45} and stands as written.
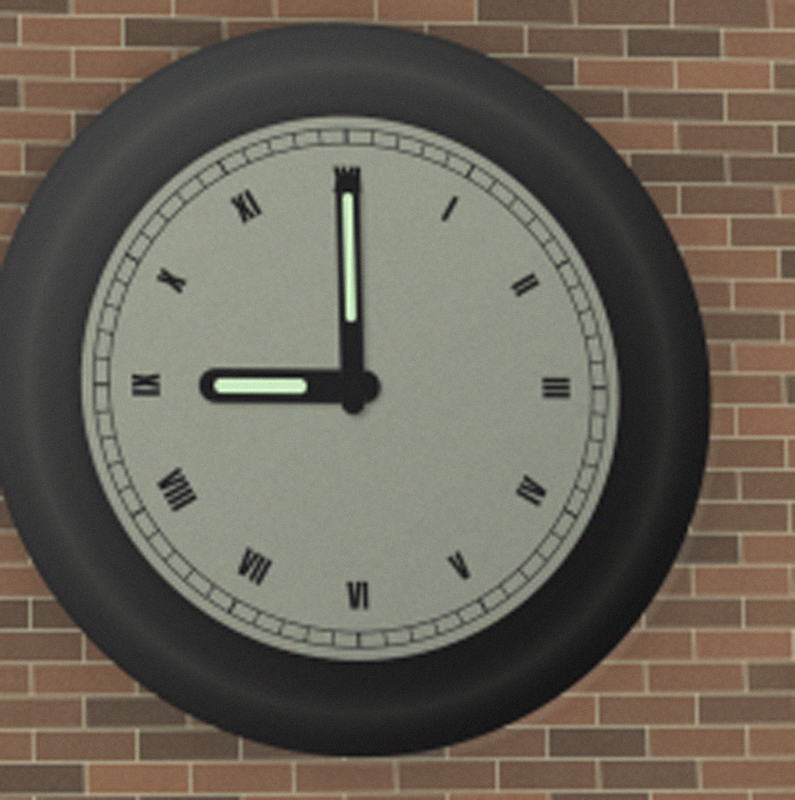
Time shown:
{"hour": 9, "minute": 0}
